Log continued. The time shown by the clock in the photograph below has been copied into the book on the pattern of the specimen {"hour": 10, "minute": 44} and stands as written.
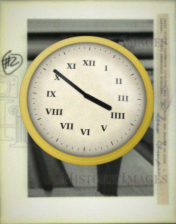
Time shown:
{"hour": 3, "minute": 51}
